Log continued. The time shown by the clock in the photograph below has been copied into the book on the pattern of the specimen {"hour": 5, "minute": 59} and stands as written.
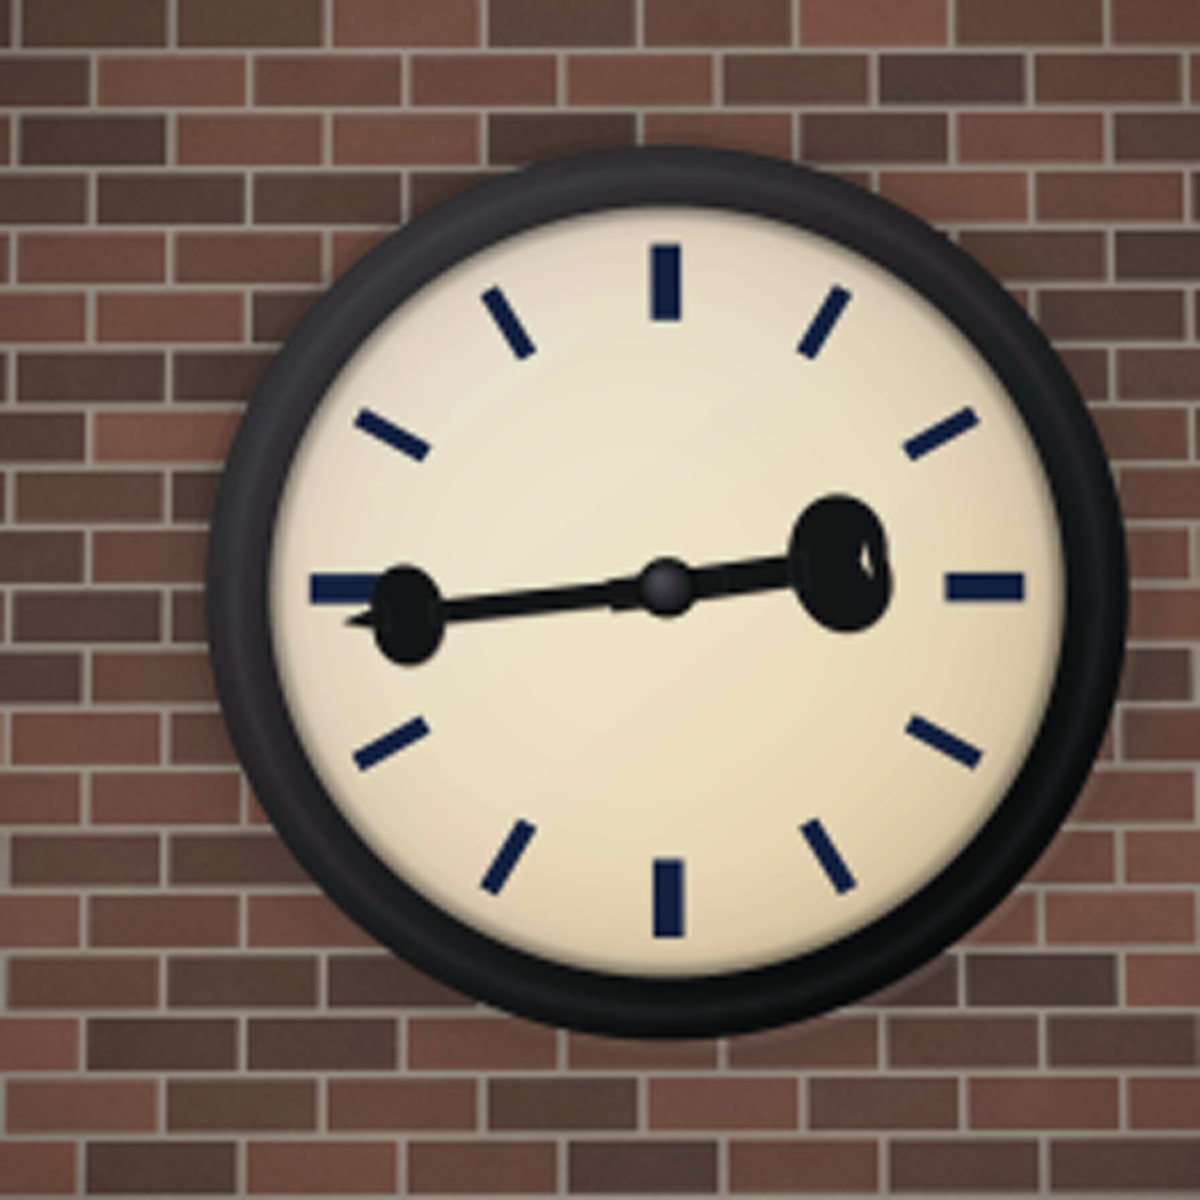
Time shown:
{"hour": 2, "minute": 44}
